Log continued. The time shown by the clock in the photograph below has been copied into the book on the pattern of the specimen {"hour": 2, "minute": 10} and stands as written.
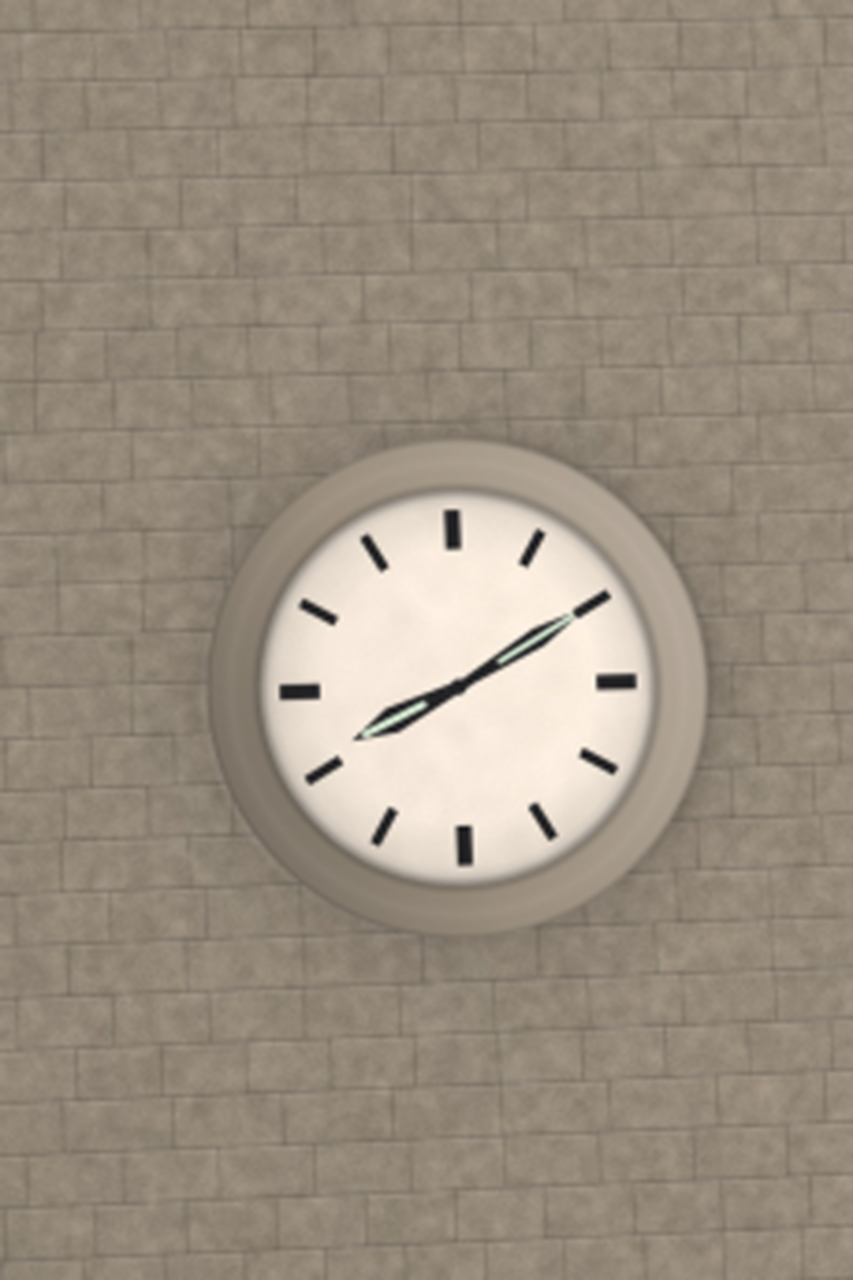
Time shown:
{"hour": 8, "minute": 10}
